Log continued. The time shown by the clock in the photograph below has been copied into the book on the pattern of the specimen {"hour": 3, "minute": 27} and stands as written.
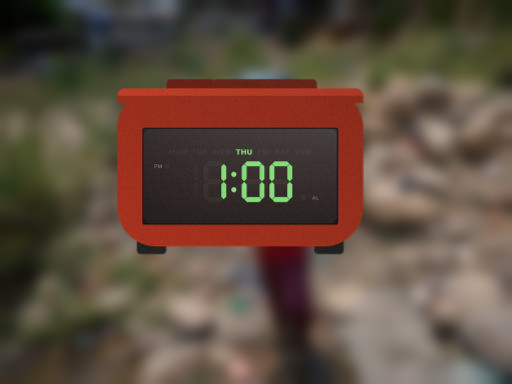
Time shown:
{"hour": 1, "minute": 0}
